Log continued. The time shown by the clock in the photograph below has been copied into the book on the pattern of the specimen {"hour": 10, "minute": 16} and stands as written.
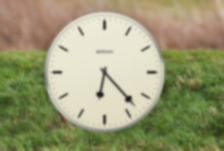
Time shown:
{"hour": 6, "minute": 23}
